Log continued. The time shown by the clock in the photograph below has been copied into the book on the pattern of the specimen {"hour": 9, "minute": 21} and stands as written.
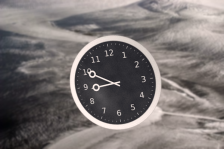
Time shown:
{"hour": 8, "minute": 50}
